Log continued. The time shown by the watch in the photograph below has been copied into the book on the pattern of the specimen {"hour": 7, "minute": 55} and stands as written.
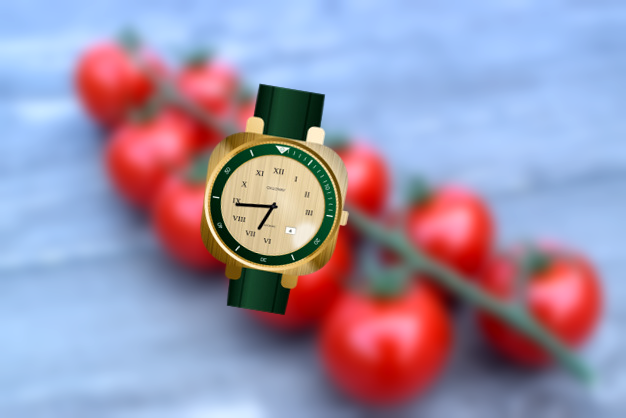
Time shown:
{"hour": 6, "minute": 44}
